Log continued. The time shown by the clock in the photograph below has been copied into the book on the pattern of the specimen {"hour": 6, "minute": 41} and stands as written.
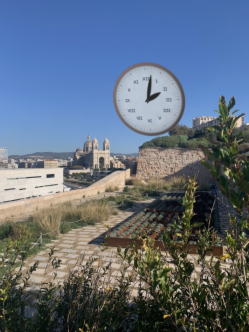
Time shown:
{"hour": 2, "minute": 2}
